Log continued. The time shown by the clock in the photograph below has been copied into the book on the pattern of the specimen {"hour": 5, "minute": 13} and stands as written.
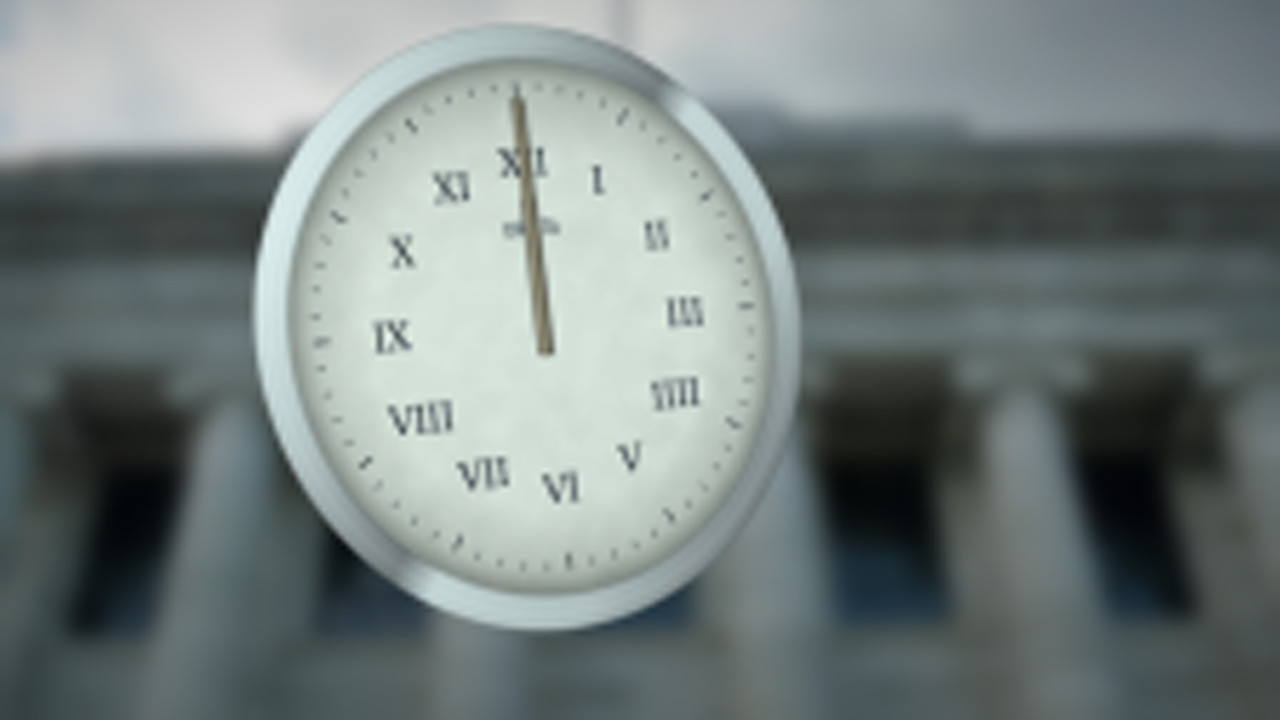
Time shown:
{"hour": 12, "minute": 0}
